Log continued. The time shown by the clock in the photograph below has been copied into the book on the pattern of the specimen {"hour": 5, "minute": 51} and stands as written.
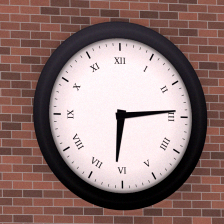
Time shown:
{"hour": 6, "minute": 14}
